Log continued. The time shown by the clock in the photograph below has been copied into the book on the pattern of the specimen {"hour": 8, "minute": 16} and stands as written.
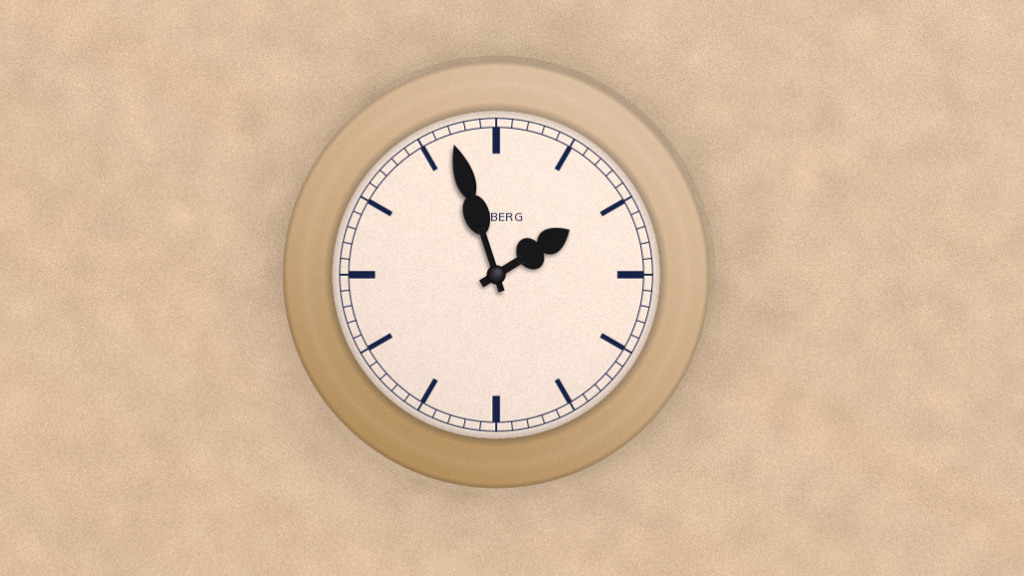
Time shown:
{"hour": 1, "minute": 57}
